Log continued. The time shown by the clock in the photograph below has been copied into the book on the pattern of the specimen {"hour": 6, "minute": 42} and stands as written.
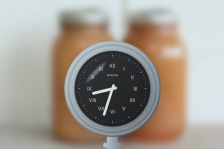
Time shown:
{"hour": 8, "minute": 33}
